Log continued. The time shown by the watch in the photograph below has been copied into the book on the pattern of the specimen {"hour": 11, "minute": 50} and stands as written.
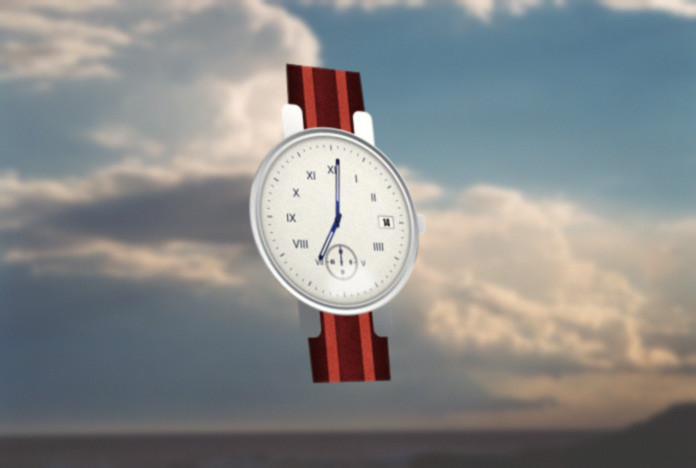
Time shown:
{"hour": 7, "minute": 1}
